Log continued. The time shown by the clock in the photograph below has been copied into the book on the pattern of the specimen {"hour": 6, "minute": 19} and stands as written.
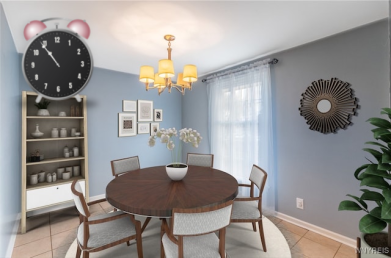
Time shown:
{"hour": 10, "minute": 54}
